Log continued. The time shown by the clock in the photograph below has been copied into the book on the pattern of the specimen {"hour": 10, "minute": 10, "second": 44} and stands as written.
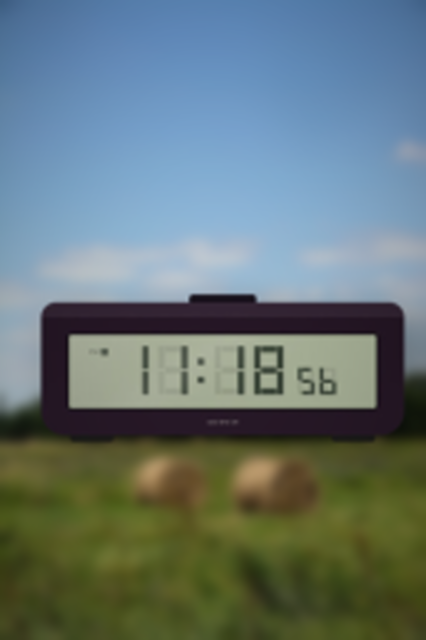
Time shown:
{"hour": 11, "minute": 18, "second": 56}
